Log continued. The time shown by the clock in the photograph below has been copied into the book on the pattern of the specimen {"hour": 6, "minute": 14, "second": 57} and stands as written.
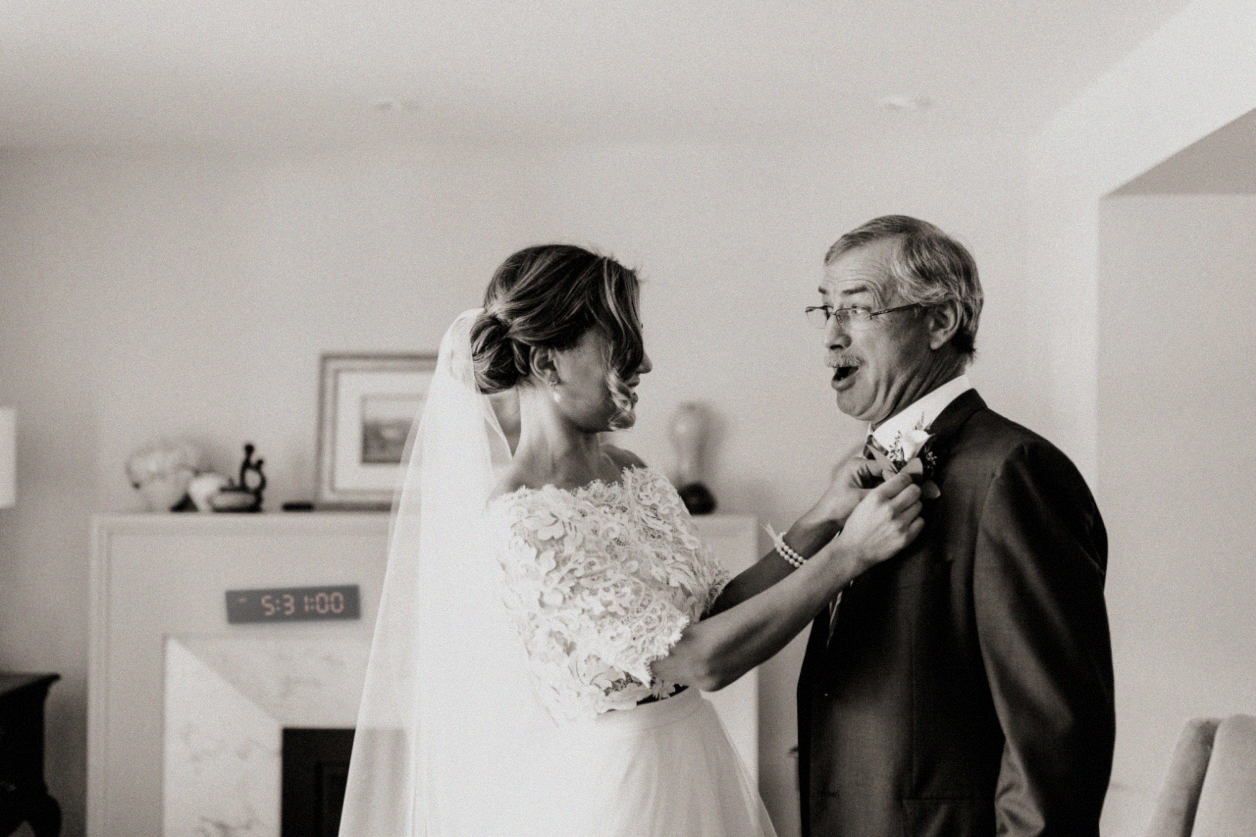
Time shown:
{"hour": 5, "minute": 31, "second": 0}
